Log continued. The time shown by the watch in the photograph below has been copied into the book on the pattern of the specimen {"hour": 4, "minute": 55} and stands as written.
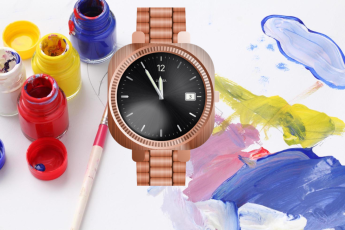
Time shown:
{"hour": 11, "minute": 55}
